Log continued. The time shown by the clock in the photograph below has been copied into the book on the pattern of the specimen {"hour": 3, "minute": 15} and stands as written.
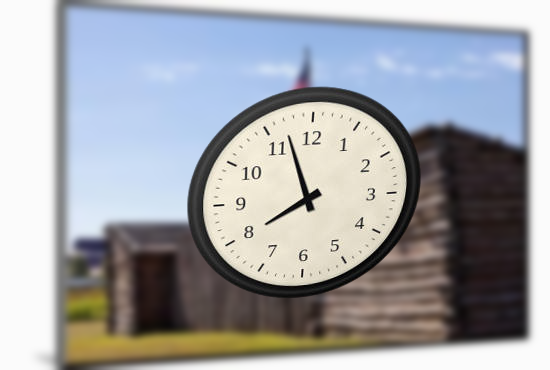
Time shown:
{"hour": 7, "minute": 57}
